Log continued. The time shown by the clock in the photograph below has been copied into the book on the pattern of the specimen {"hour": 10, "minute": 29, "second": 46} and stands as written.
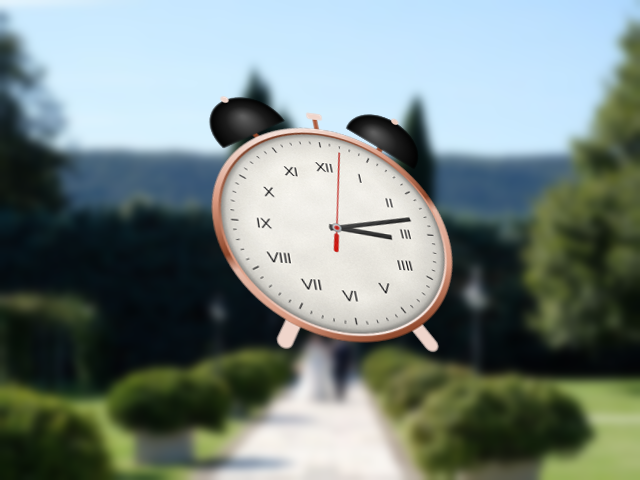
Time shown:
{"hour": 3, "minute": 13, "second": 2}
